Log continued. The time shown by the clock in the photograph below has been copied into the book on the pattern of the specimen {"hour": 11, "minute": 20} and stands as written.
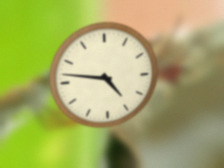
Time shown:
{"hour": 4, "minute": 47}
